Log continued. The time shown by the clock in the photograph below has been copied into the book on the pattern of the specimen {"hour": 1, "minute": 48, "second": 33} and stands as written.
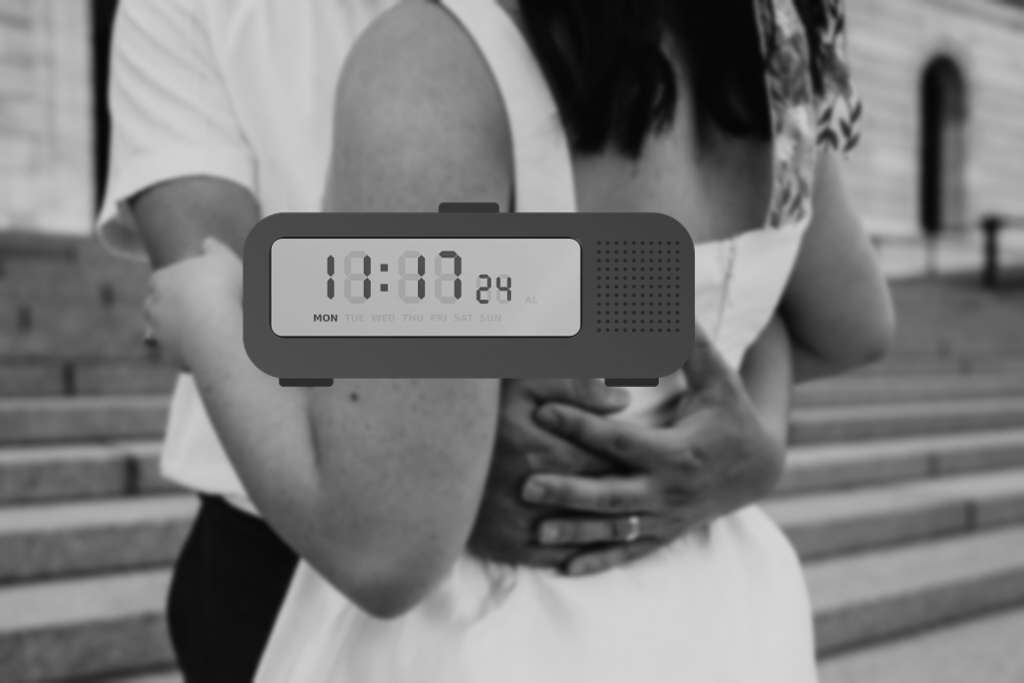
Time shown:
{"hour": 11, "minute": 17, "second": 24}
